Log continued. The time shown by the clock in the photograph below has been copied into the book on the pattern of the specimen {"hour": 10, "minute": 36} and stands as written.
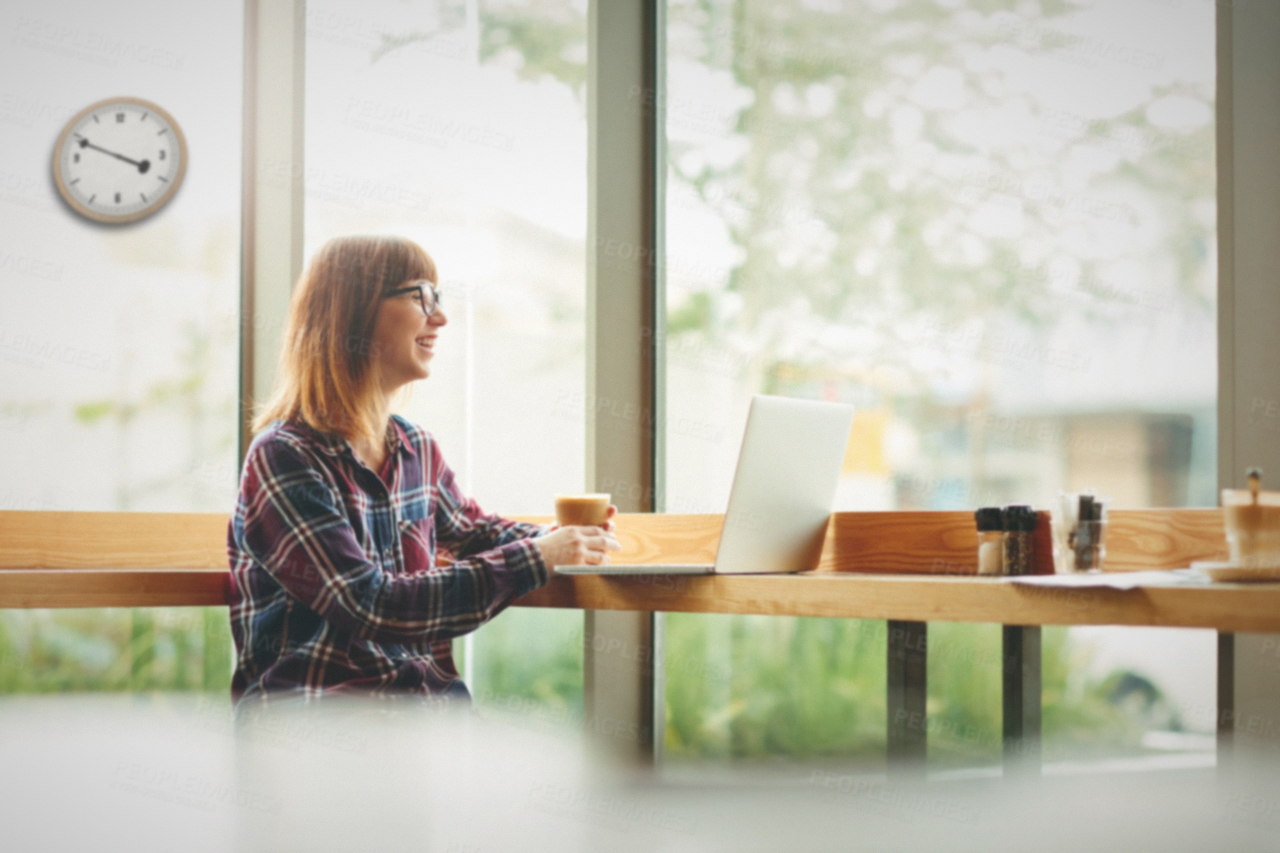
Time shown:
{"hour": 3, "minute": 49}
